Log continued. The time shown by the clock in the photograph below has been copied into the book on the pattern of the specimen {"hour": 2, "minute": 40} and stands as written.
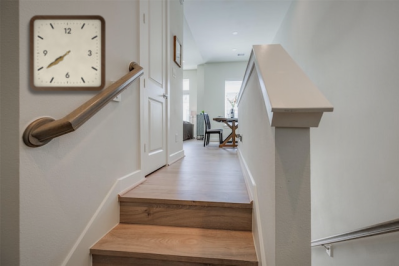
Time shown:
{"hour": 7, "minute": 39}
